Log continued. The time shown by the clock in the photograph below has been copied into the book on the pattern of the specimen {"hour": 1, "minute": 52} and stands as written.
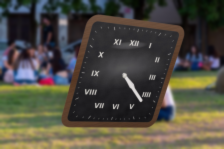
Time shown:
{"hour": 4, "minute": 22}
